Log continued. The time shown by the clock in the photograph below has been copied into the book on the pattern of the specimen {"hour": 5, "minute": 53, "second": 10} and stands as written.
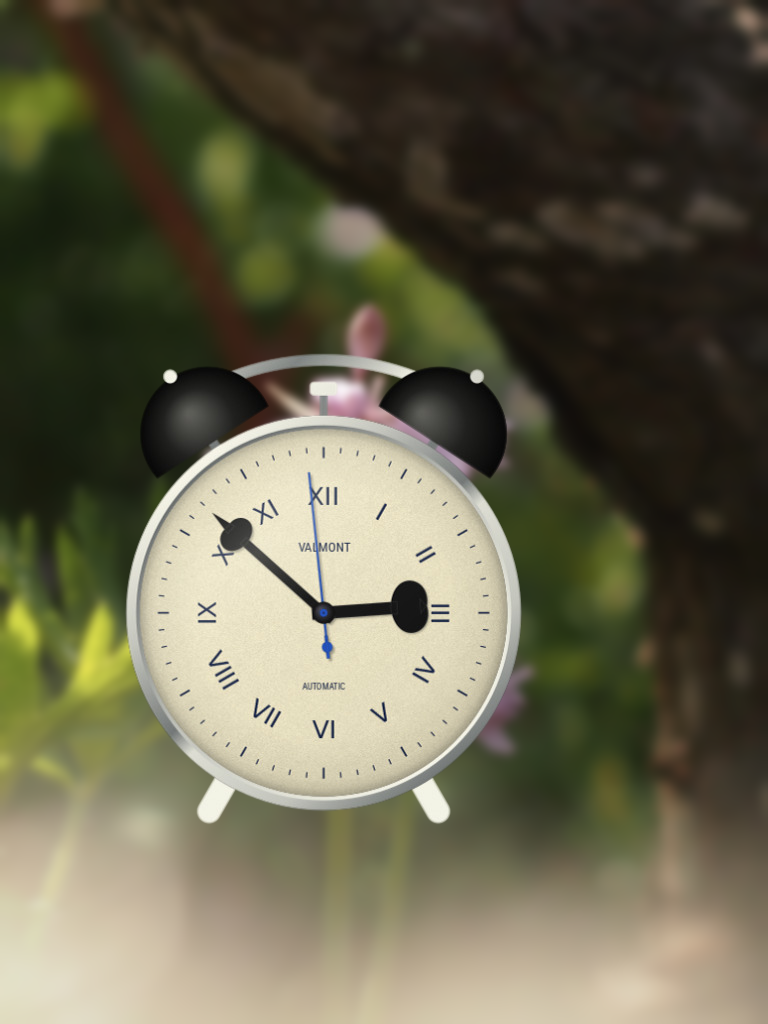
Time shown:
{"hour": 2, "minute": 51, "second": 59}
